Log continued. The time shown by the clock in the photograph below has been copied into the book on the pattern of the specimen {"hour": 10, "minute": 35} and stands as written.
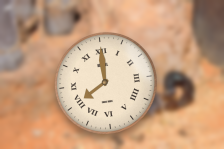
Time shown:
{"hour": 8, "minute": 0}
